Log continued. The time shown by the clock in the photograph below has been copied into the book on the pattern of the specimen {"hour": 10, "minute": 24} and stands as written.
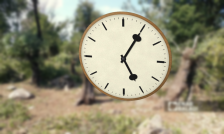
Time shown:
{"hour": 5, "minute": 5}
